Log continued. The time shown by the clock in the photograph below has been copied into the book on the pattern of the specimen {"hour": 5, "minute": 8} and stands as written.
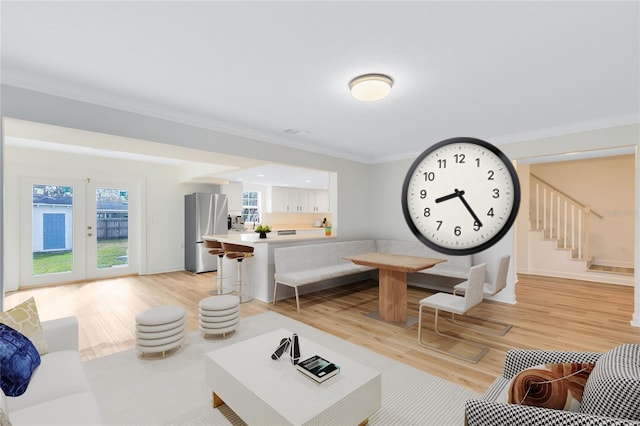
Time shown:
{"hour": 8, "minute": 24}
